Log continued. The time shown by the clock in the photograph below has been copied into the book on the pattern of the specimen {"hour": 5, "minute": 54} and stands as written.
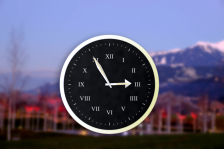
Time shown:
{"hour": 2, "minute": 55}
